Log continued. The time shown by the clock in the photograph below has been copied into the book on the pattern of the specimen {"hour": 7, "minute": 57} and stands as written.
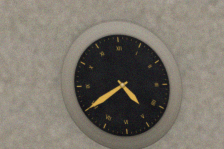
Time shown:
{"hour": 4, "minute": 40}
